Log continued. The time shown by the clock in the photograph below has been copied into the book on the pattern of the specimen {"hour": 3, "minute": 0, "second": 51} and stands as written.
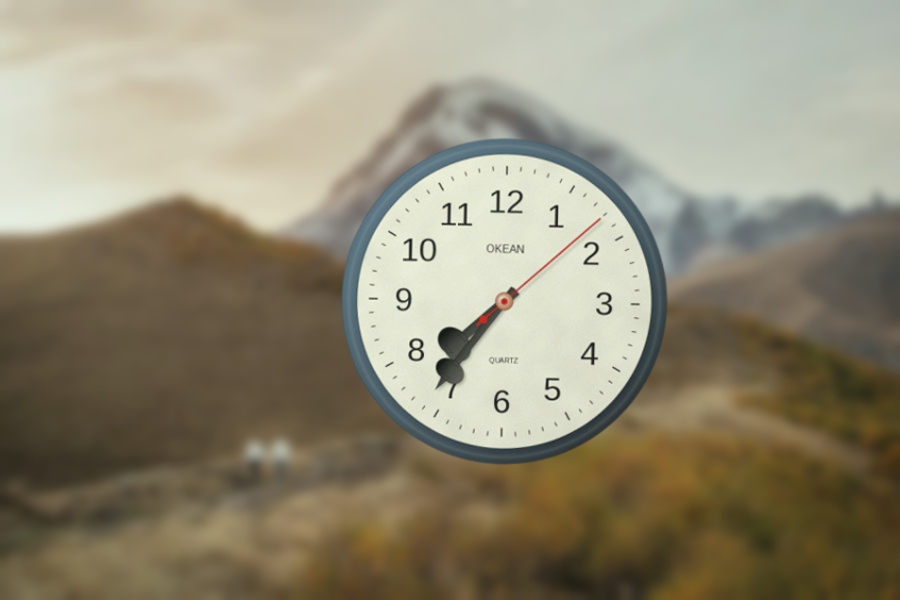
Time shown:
{"hour": 7, "minute": 36, "second": 8}
